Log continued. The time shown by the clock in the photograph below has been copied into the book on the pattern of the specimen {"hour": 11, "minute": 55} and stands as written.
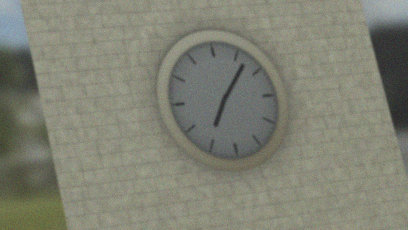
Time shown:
{"hour": 7, "minute": 7}
